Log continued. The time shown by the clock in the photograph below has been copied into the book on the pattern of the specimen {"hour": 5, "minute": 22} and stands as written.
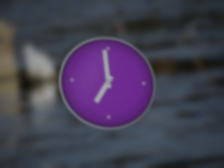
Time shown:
{"hour": 6, "minute": 59}
